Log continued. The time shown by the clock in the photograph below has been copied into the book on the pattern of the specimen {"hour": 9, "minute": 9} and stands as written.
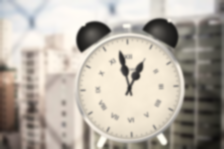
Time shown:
{"hour": 12, "minute": 58}
